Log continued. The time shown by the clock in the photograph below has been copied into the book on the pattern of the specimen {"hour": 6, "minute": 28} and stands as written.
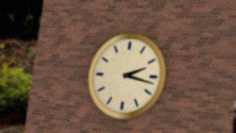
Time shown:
{"hour": 2, "minute": 17}
